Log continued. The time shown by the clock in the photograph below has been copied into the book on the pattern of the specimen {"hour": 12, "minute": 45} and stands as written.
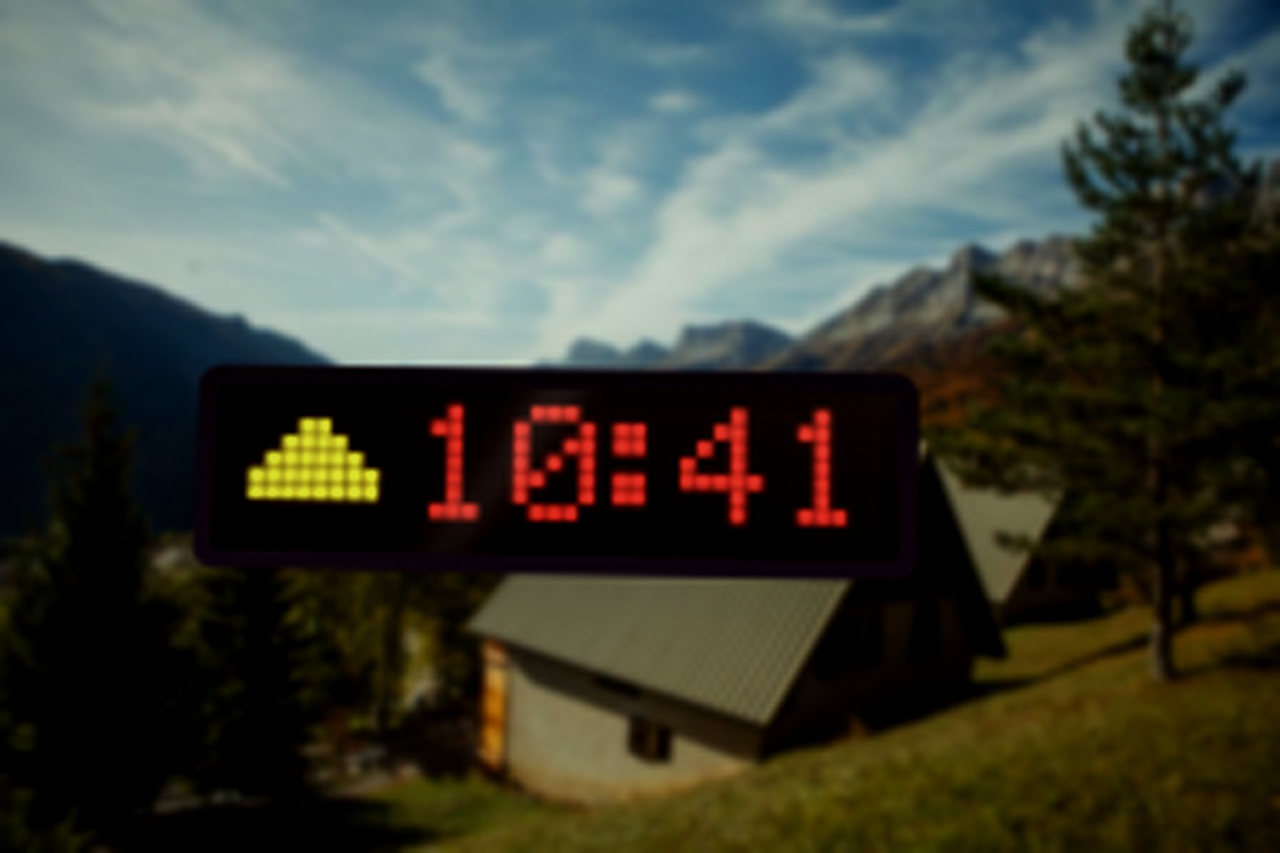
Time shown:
{"hour": 10, "minute": 41}
